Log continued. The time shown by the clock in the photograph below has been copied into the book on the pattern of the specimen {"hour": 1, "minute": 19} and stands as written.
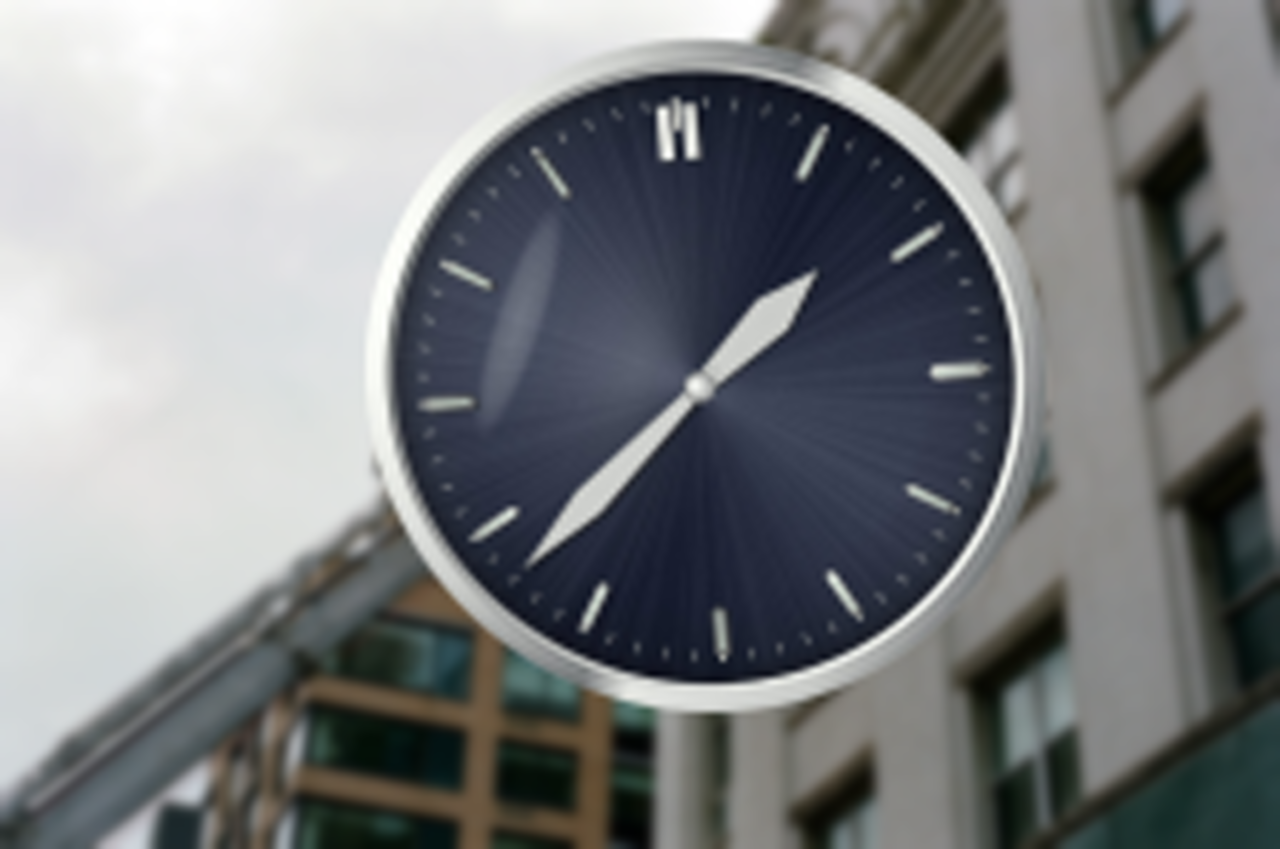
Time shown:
{"hour": 1, "minute": 38}
